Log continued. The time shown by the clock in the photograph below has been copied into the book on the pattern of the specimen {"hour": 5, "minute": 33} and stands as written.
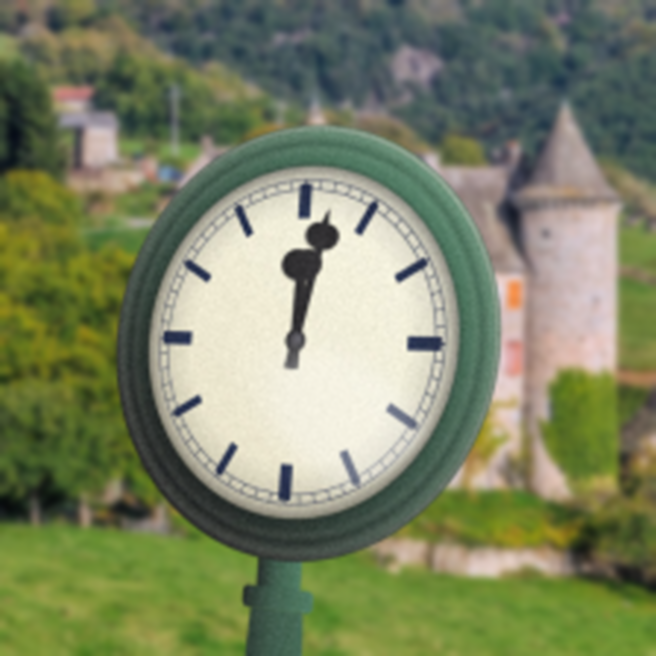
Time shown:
{"hour": 12, "minute": 2}
